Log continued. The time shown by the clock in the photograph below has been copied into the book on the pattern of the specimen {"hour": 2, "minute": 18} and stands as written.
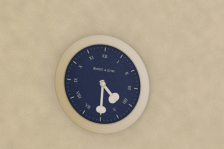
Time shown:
{"hour": 4, "minute": 30}
